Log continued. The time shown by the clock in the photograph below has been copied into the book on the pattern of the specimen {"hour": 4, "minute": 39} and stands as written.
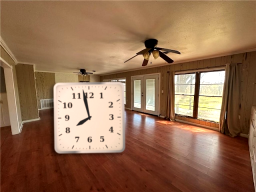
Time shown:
{"hour": 7, "minute": 58}
